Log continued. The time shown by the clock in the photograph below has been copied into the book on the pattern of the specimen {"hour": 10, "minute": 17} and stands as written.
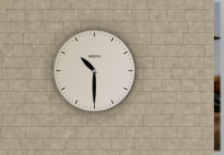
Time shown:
{"hour": 10, "minute": 30}
